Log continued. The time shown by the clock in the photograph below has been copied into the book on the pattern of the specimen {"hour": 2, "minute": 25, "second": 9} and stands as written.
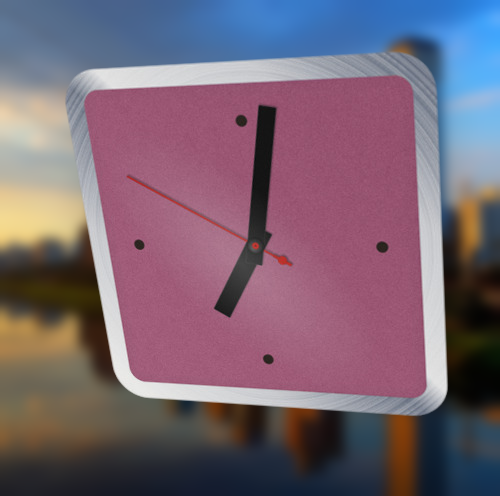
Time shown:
{"hour": 7, "minute": 1, "second": 50}
